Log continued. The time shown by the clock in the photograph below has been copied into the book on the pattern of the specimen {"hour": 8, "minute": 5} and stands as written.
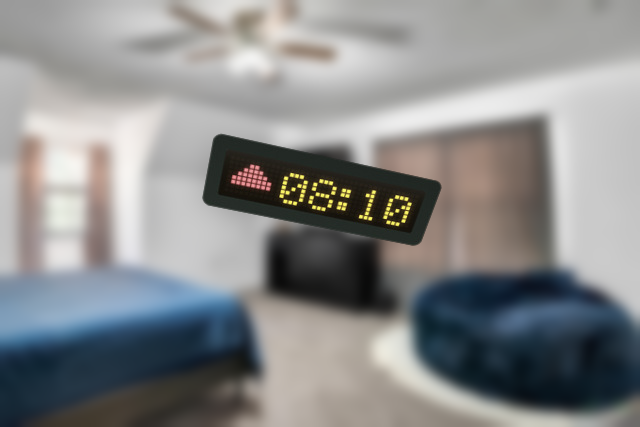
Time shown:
{"hour": 8, "minute": 10}
